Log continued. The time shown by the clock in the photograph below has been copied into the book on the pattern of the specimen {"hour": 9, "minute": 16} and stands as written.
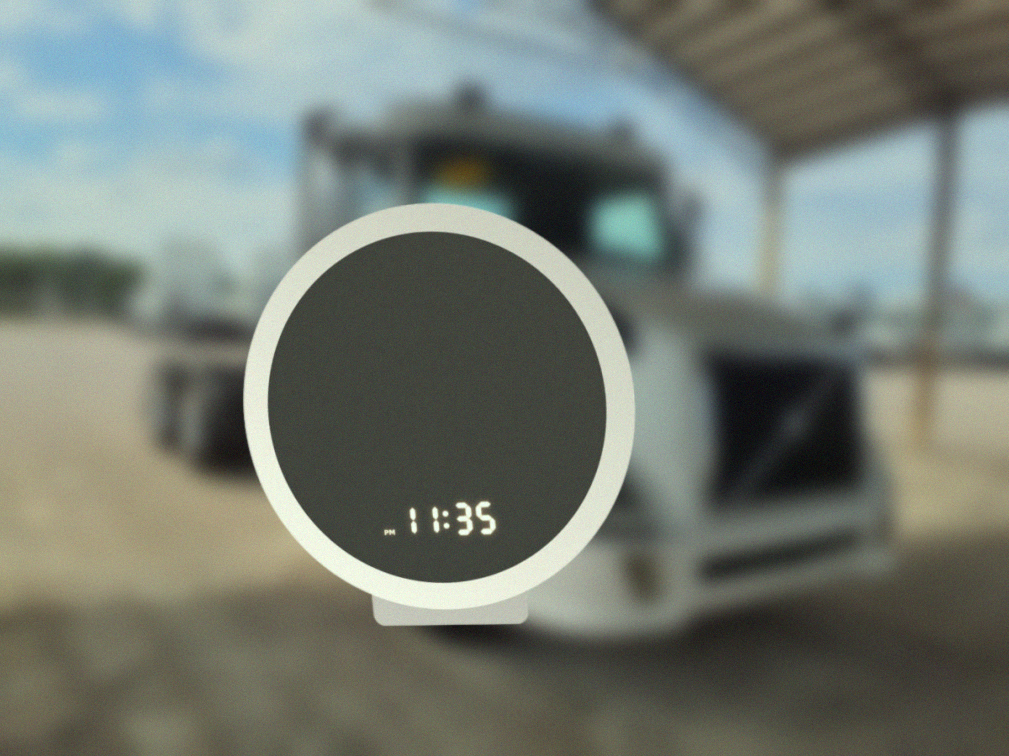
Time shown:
{"hour": 11, "minute": 35}
